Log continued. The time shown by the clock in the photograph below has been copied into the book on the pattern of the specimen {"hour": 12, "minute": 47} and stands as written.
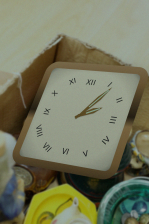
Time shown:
{"hour": 2, "minute": 6}
